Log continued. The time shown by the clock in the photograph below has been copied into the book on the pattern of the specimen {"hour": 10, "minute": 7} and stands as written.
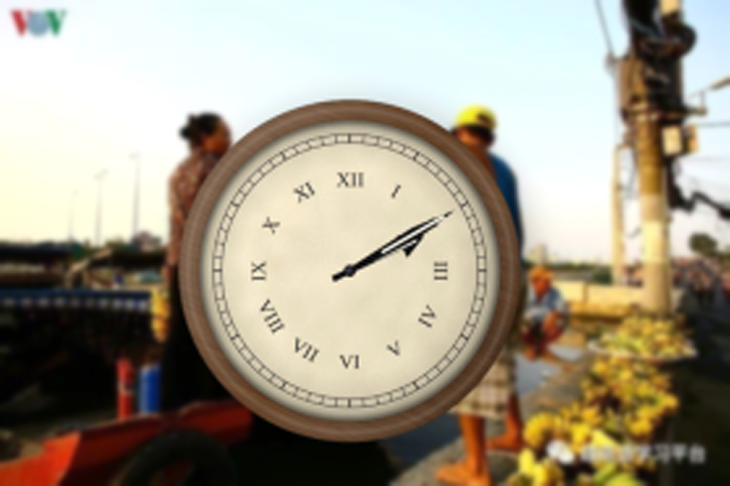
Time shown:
{"hour": 2, "minute": 10}
